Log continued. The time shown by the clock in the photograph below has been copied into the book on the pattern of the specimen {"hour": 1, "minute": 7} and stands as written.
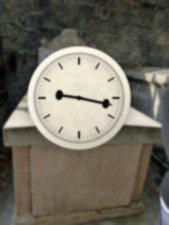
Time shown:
{"hour": 9, "minute": 17}
